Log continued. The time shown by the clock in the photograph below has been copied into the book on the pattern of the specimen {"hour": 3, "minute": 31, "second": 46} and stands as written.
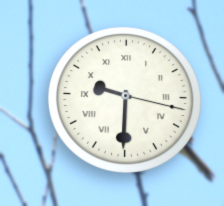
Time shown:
{"hour": 9, "minute": 30, "second": 17}
